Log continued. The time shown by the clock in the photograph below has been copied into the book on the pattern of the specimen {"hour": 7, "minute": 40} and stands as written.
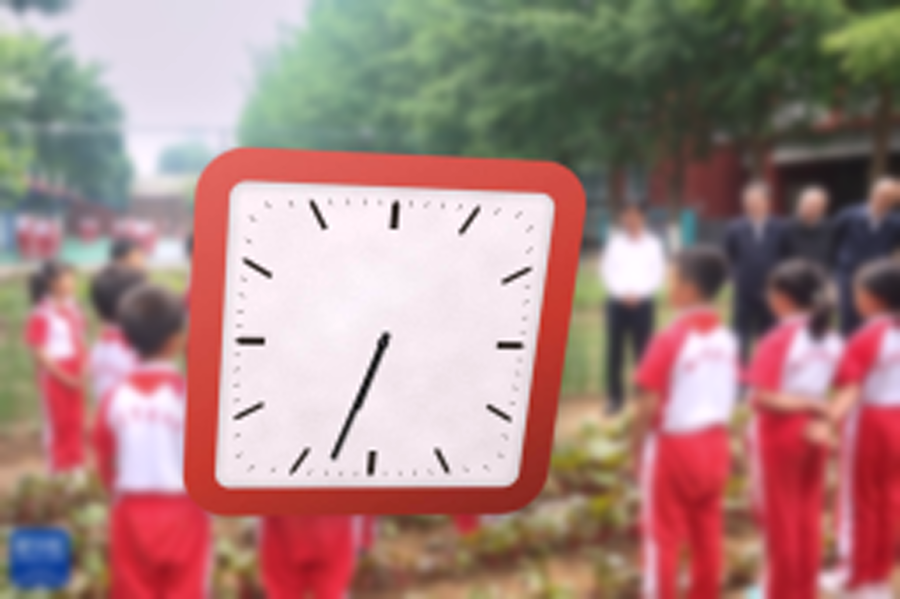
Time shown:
{"hour": 6, "minute": 33}
